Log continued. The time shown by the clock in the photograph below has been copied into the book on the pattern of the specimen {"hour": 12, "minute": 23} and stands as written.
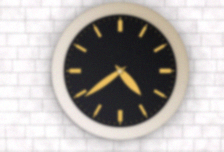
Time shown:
{"hour": 4, "minute": 39}
